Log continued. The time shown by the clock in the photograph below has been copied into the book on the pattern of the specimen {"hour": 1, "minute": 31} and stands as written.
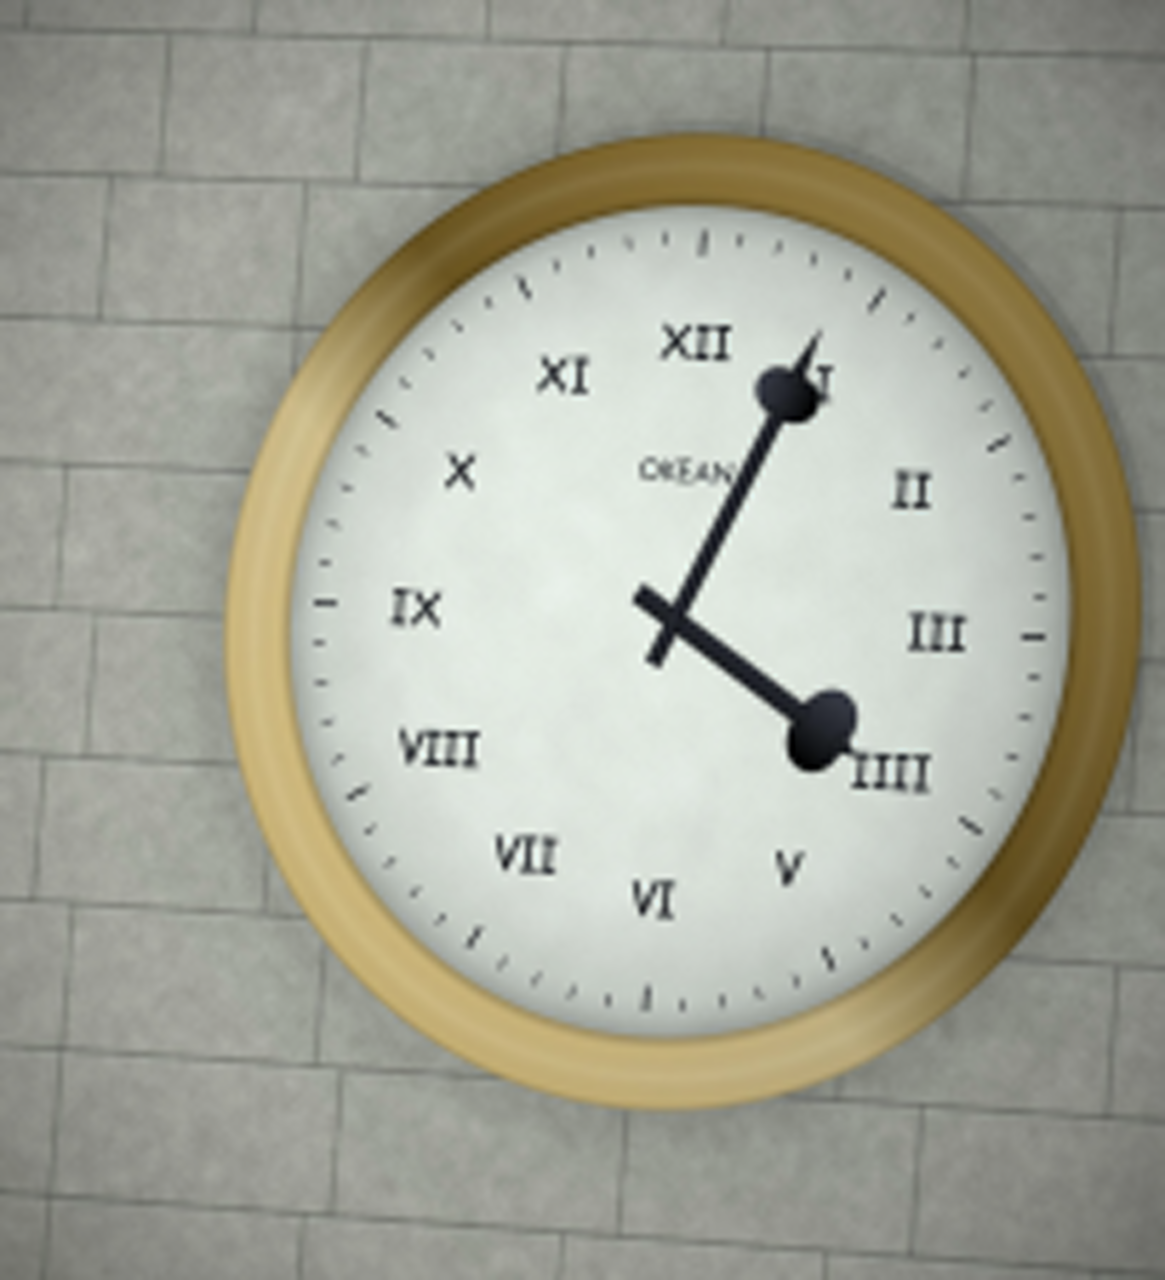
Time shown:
{"hour": 4, "minute": 4}
